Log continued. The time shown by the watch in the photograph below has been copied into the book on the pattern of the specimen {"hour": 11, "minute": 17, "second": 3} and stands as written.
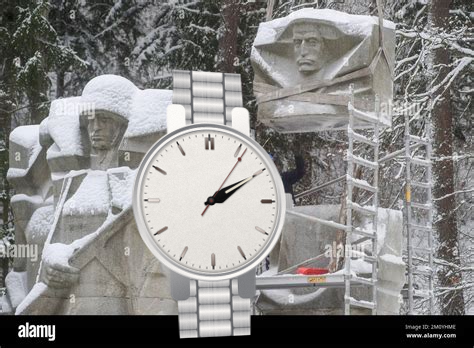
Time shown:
{"hour": 2, "minute": 10, "second": 6}
